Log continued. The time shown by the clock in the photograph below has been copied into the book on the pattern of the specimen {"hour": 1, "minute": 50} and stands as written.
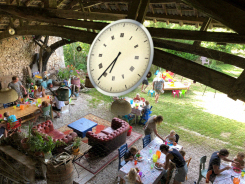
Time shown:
{"hour": 6, "minute": 36}
